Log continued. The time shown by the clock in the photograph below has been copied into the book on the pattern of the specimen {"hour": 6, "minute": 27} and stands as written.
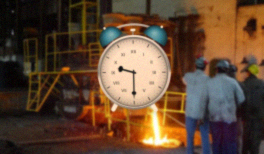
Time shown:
{"hour": 9, "minute": 30}
